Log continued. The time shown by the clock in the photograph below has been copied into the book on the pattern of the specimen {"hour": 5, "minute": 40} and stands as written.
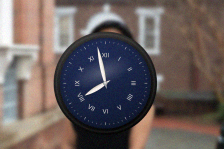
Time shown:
{"hour": 7, "minute": 58}
